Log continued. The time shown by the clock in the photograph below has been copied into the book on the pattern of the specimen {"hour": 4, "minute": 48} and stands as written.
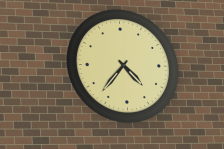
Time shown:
{"hour": 4, "minute": 37}
